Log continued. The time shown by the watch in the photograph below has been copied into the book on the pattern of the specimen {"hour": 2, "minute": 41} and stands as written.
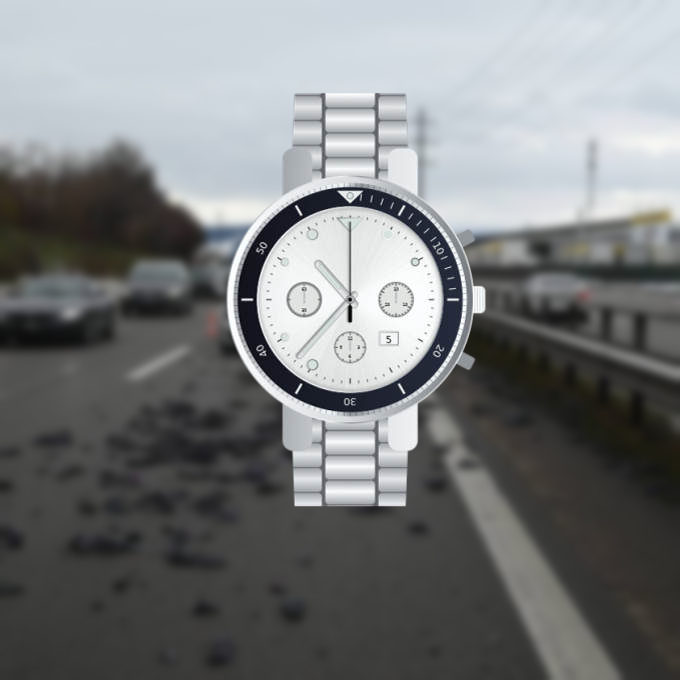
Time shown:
{"hour": 10, "minute": 37}
